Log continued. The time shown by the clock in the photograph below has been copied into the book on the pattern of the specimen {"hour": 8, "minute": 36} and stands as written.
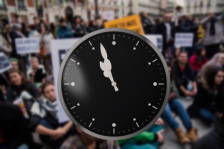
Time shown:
{"hour": 10, "minute": 57}
